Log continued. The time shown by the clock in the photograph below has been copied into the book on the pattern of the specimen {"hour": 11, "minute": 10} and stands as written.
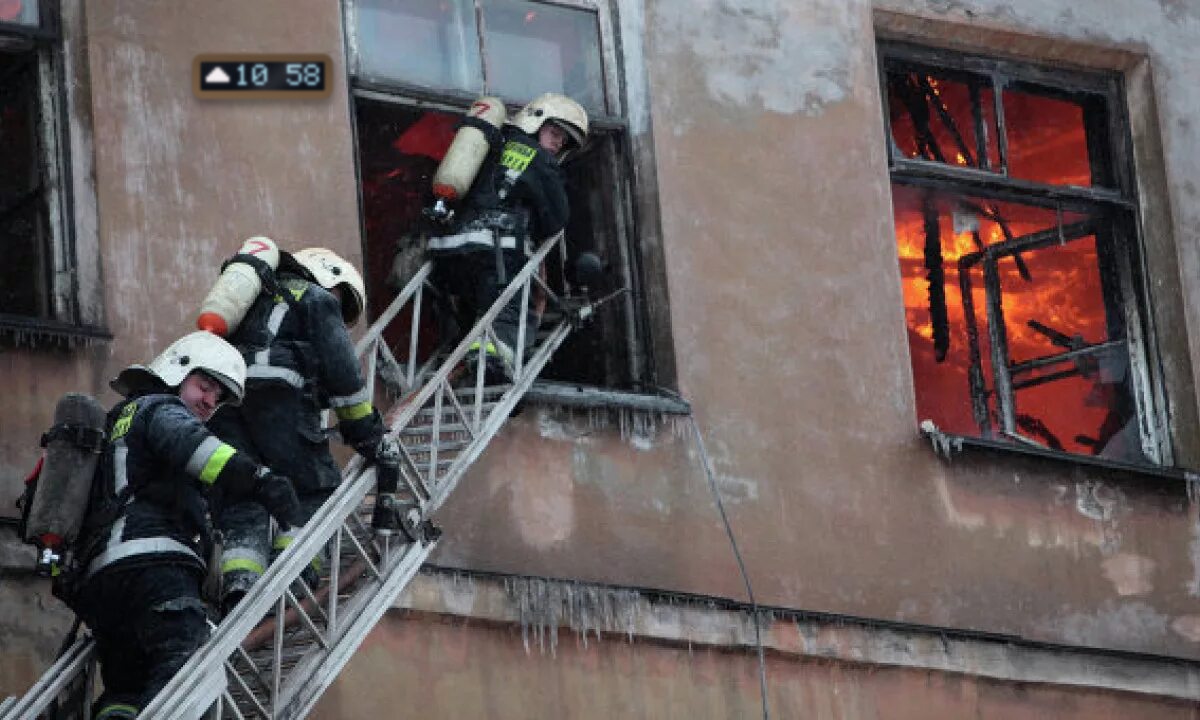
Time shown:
{"hour": 10, "minute": 58}
